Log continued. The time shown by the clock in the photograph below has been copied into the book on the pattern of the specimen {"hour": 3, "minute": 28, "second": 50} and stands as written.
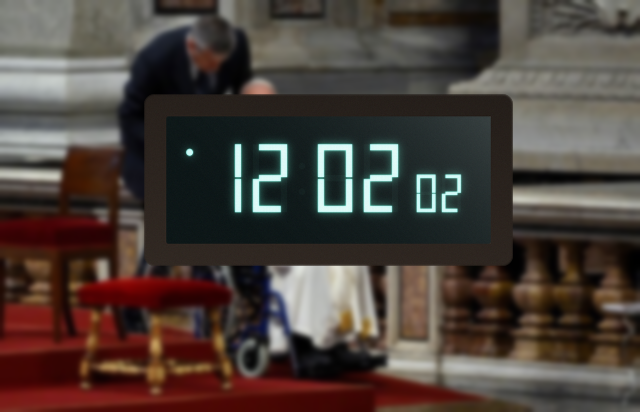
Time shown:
{"hour": 12, "minute": 2, "second": 2}
